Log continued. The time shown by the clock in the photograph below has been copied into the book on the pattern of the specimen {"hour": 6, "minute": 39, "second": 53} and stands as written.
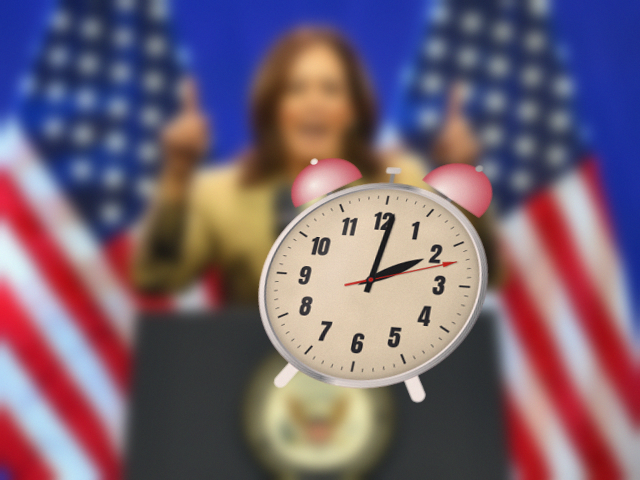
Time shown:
{"hour": 2, "minute": 1, "second": 12}
